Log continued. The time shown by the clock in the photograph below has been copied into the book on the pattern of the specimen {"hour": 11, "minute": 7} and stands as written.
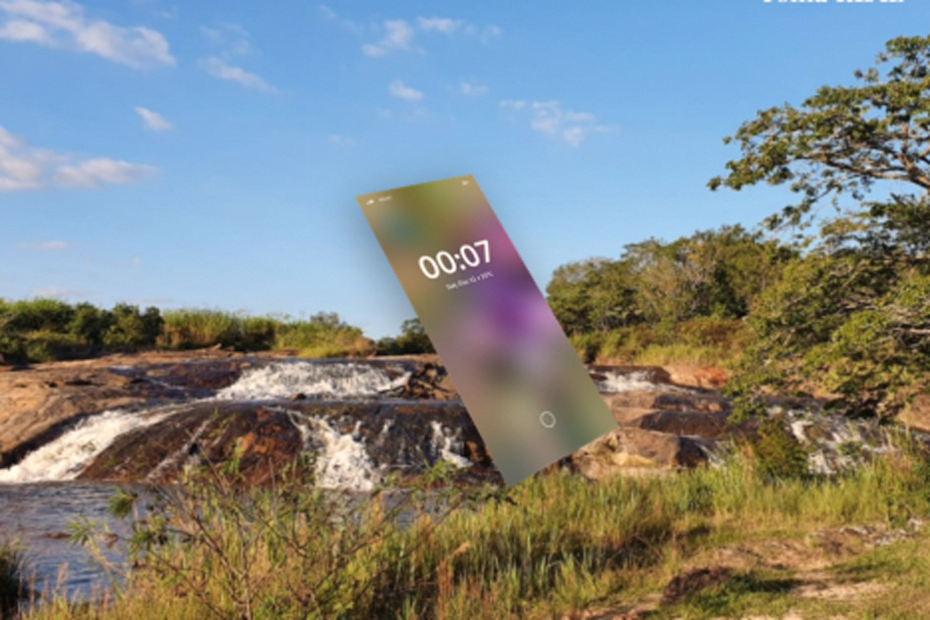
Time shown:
{"hour": 0, "minute": 7}
